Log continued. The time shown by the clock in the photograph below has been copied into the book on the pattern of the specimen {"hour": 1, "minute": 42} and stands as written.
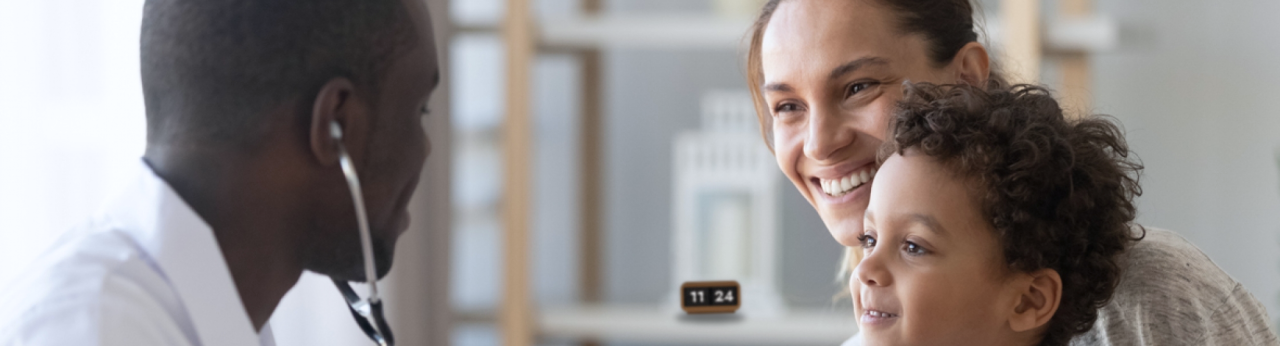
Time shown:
{"hour": 11, "minute": 24}
